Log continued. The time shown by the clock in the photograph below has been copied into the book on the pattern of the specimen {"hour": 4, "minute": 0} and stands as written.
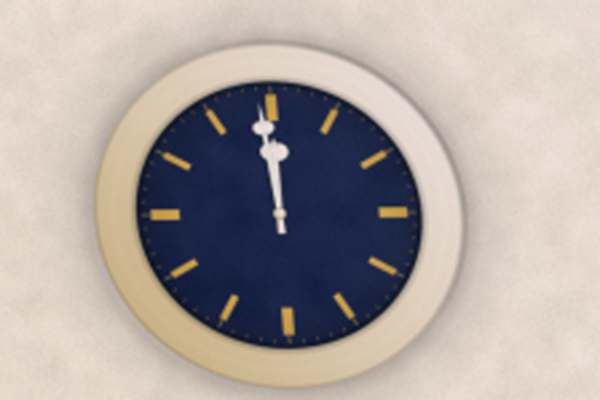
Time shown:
{"hour": 11, "minute": 59}
